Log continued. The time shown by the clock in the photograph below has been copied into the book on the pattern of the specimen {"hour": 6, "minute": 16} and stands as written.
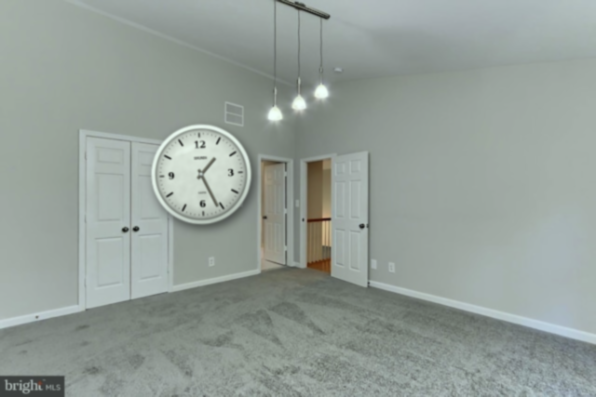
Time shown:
{"hour": 1, "minute": 26}
